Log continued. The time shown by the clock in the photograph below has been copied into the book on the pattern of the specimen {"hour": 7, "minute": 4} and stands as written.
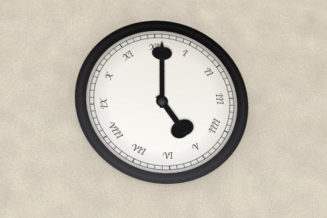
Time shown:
{"hour": 5, "minute": 1}
